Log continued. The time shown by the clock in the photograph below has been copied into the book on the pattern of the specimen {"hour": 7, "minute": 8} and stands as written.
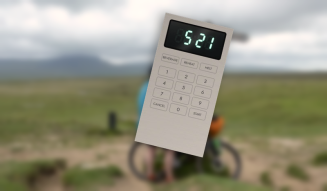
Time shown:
{"hour": 5, "minute": 21}
